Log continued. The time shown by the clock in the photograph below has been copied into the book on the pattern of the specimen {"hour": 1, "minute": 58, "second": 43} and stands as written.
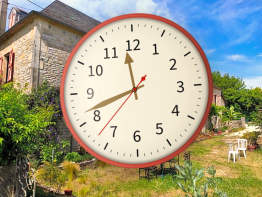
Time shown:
{"hour": 11, "minute": 41, "second": 37}
